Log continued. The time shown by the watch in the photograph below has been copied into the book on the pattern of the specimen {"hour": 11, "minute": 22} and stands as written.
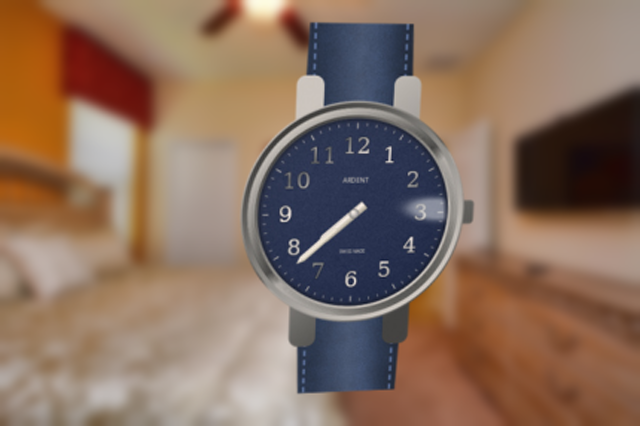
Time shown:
{"hour": 7, "minute": 38}
